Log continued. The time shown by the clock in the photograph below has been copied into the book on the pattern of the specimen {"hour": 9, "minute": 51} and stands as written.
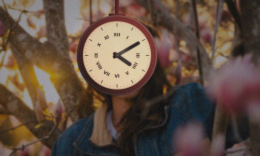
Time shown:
{"hour": 4, "minute": 10}
